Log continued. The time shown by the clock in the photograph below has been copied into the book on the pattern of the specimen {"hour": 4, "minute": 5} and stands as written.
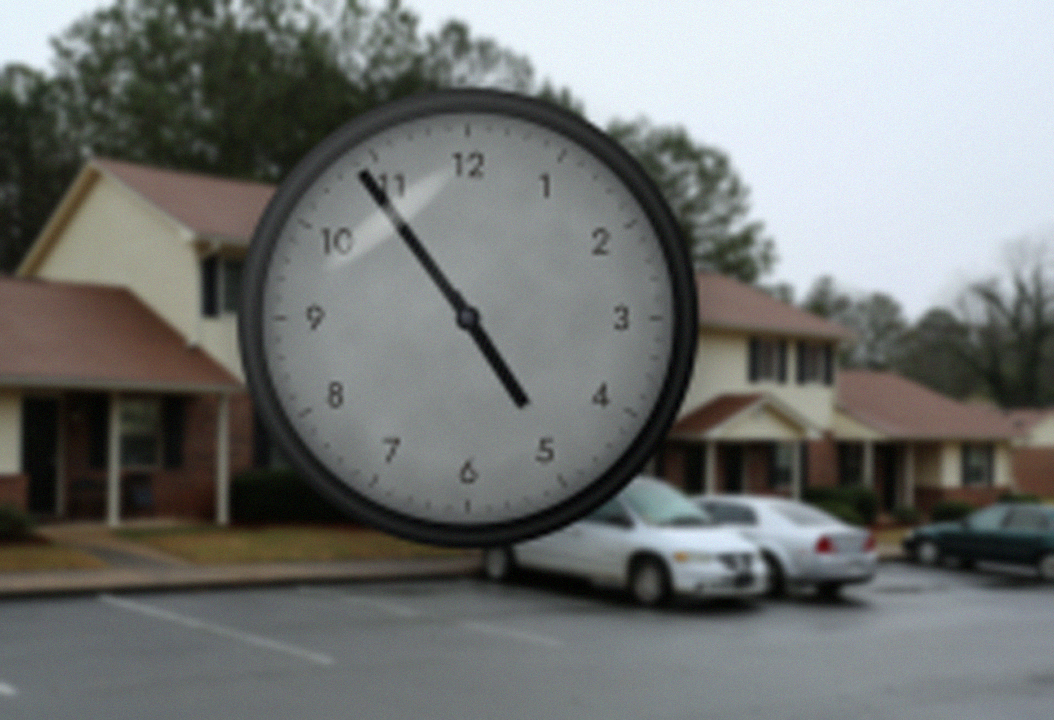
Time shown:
{"hour": 4, "minute": 54}
